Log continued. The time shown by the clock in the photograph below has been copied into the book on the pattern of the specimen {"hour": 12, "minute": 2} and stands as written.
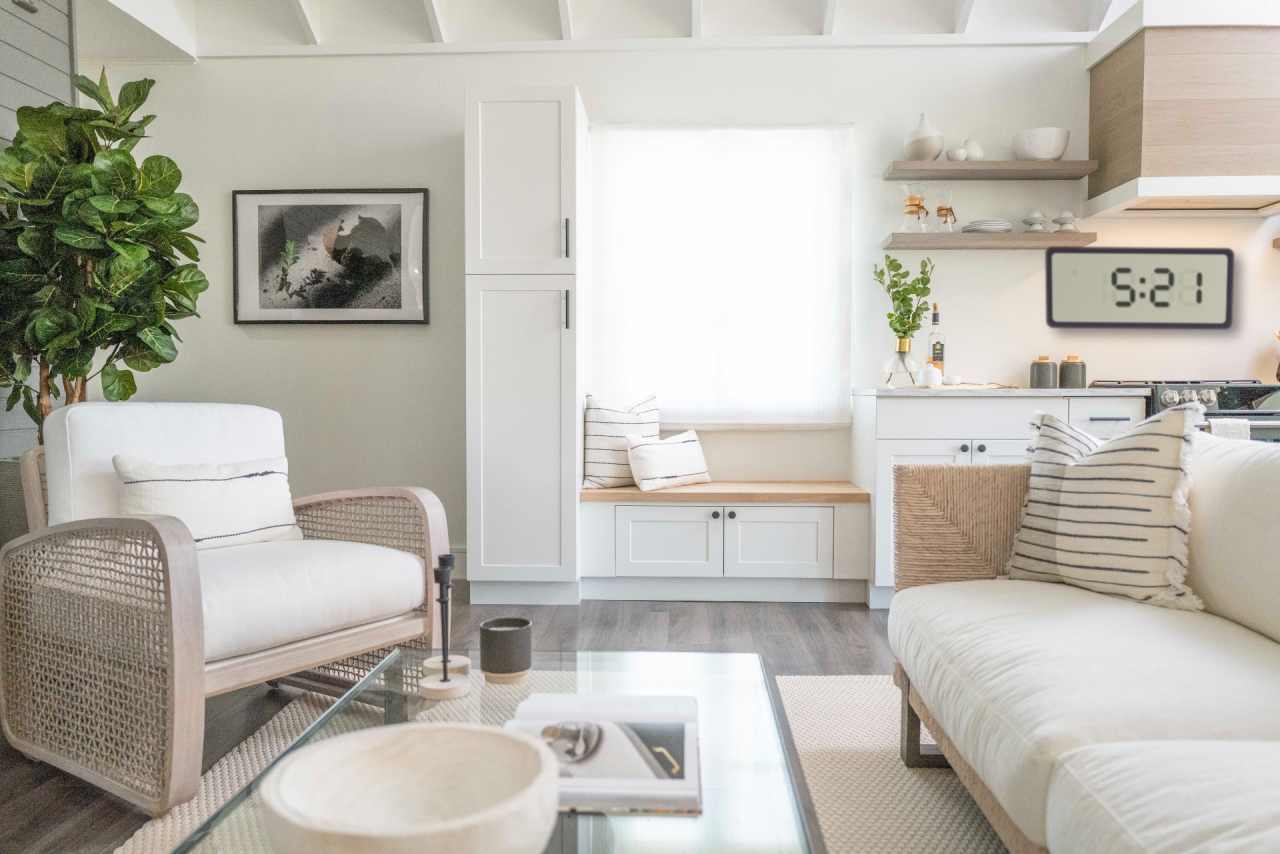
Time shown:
{"hour": 5, "minute": 21}
